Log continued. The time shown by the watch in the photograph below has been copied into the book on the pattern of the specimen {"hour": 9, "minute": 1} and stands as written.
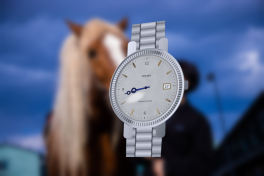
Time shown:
{"hour": 8, "minute": 43}
